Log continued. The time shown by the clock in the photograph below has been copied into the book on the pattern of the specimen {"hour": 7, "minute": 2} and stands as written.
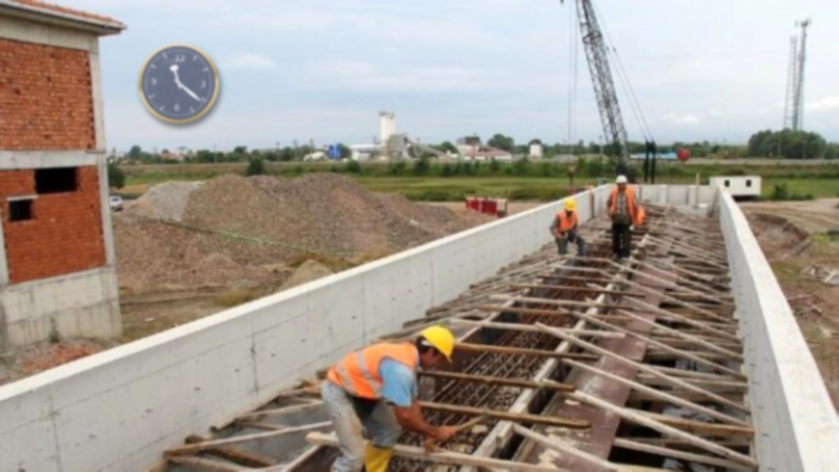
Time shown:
{"hour": 11, "minute": 21}
